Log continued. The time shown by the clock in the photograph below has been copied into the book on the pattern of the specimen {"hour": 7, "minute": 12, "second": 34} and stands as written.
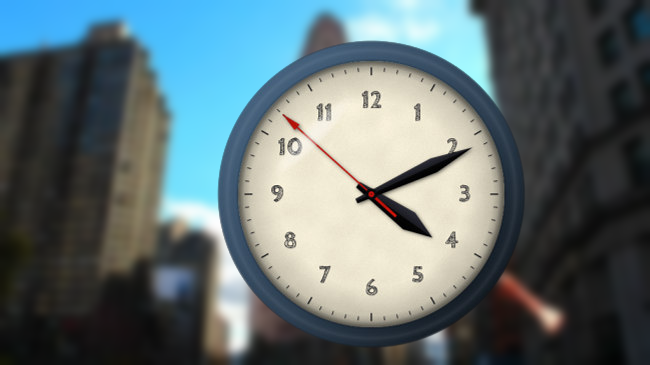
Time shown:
{"hour": 4, "minute": 10, "second": 52}
